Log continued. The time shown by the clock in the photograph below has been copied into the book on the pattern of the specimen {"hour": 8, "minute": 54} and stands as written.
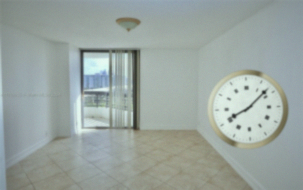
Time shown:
{"hour": 8, "minute": 8}
